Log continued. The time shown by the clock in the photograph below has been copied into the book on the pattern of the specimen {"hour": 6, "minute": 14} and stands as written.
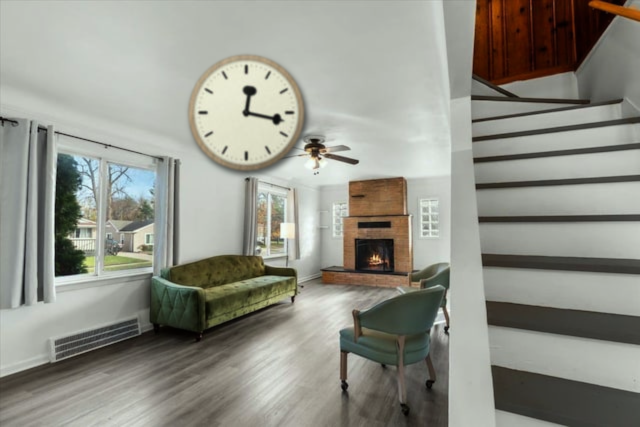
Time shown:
{"hour": 12, "minute": 17}
